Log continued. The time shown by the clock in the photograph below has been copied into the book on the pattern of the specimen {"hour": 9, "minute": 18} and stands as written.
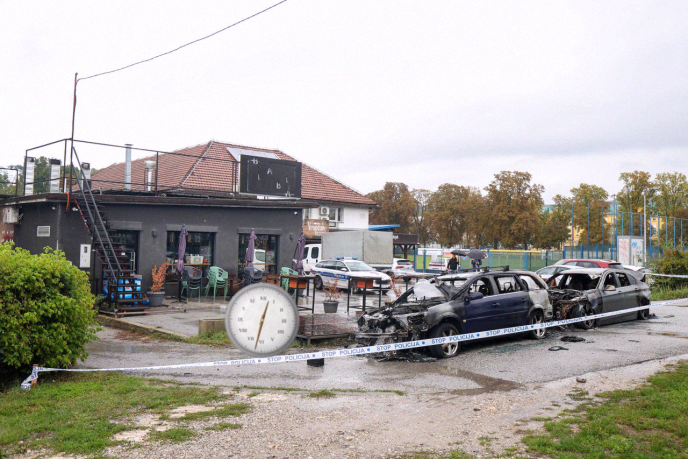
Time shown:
{"hour": 12, "minute": 32}
